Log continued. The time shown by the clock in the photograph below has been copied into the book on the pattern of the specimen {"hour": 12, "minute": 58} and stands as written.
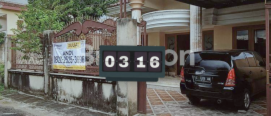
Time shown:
{"hour": 3, "minute": 16}
